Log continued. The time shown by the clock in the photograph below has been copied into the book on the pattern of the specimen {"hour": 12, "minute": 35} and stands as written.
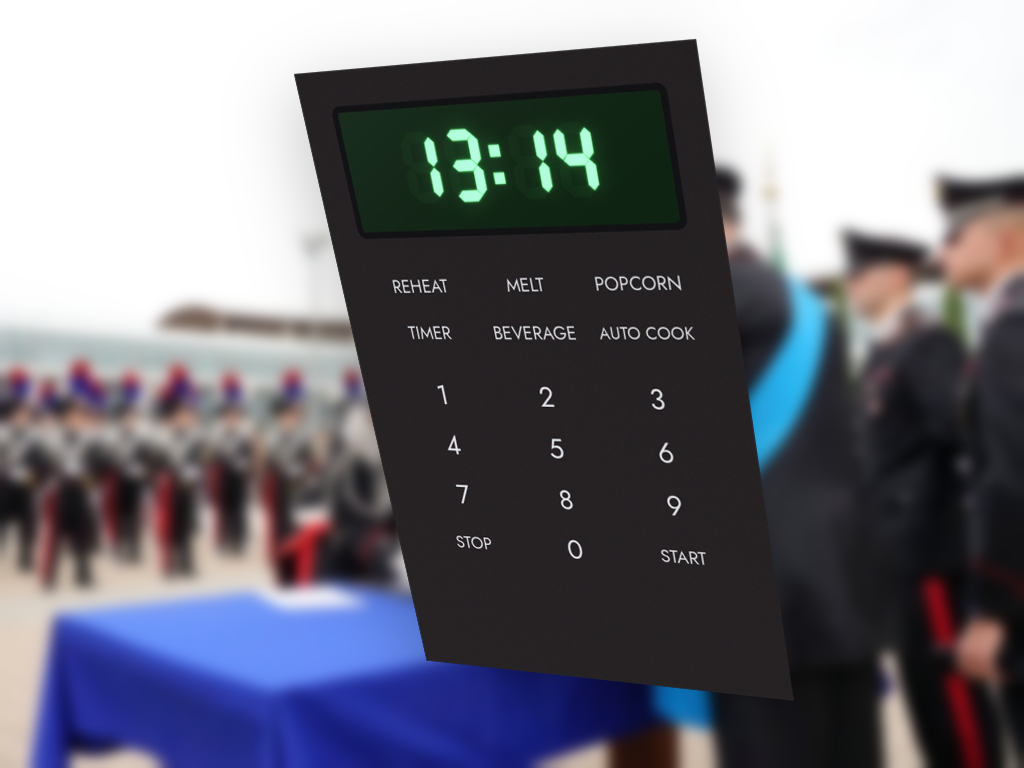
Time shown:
{"hour": 13, "minute": 14}
